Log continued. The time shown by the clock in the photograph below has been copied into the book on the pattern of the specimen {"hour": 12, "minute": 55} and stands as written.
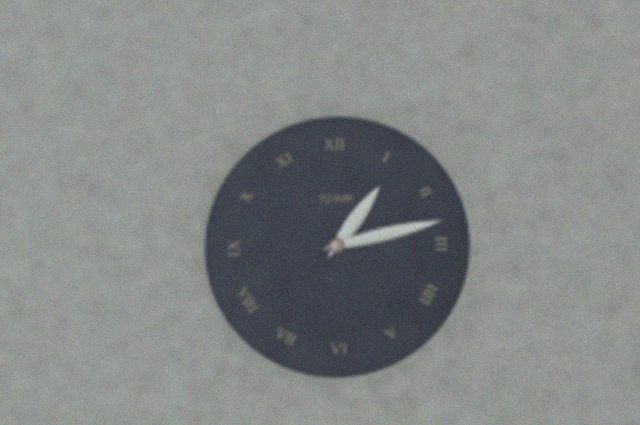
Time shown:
{"hour": 1, "minute": 13}
